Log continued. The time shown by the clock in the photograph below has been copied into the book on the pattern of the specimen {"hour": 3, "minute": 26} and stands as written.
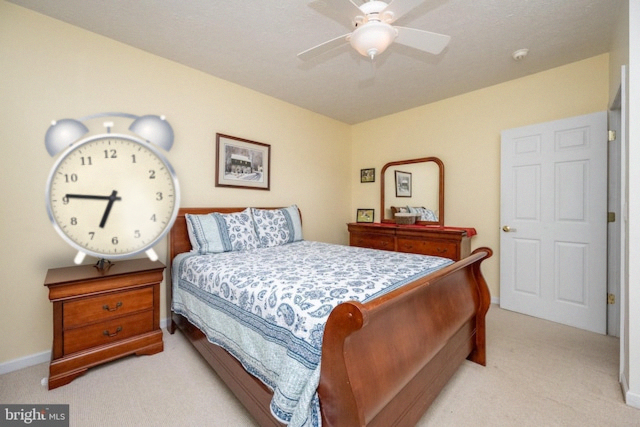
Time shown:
{"hour": 6, "minute": 46}
